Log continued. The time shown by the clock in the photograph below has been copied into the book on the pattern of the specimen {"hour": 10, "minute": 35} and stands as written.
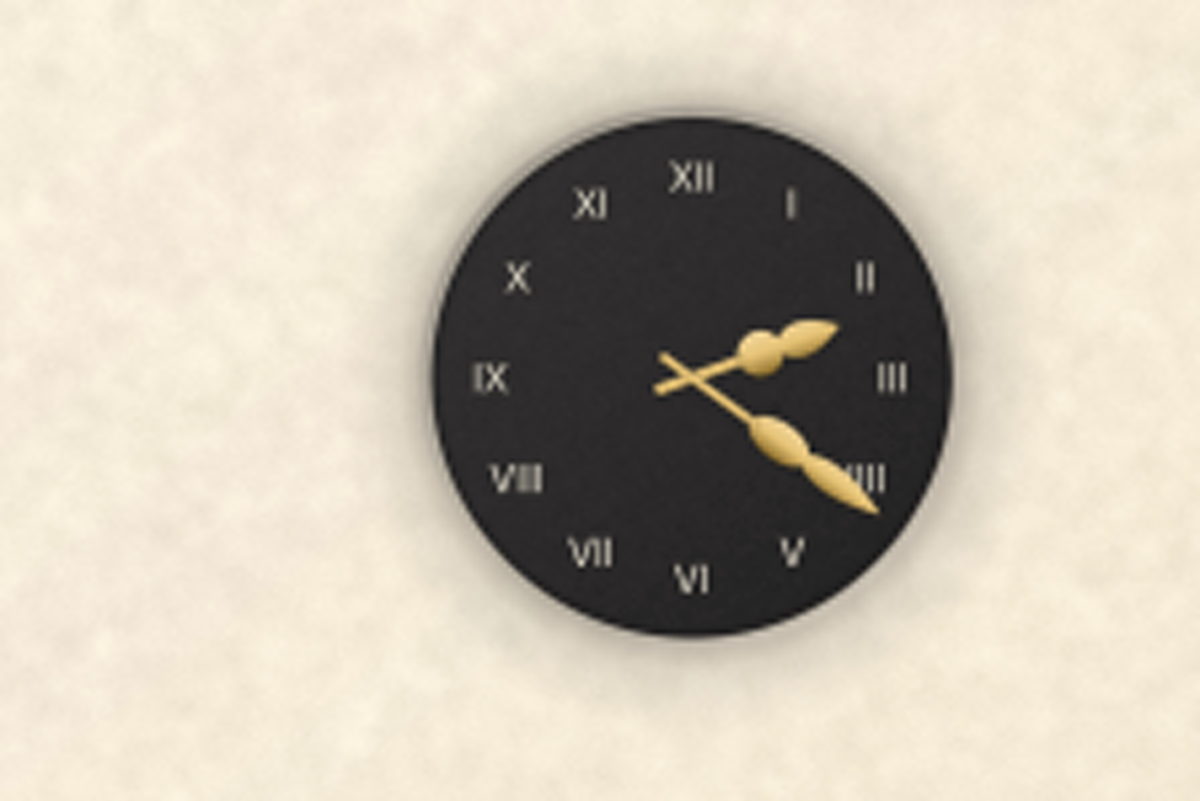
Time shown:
{"hour": 2, "minute": 21}
